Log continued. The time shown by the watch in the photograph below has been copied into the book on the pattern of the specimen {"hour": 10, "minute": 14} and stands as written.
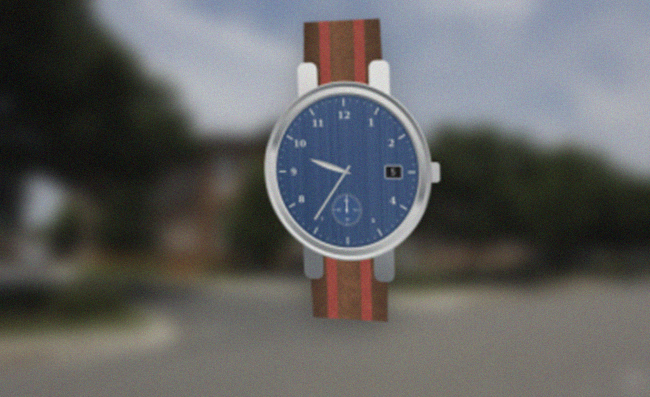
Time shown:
{"hour": 9, "minute": 36}
